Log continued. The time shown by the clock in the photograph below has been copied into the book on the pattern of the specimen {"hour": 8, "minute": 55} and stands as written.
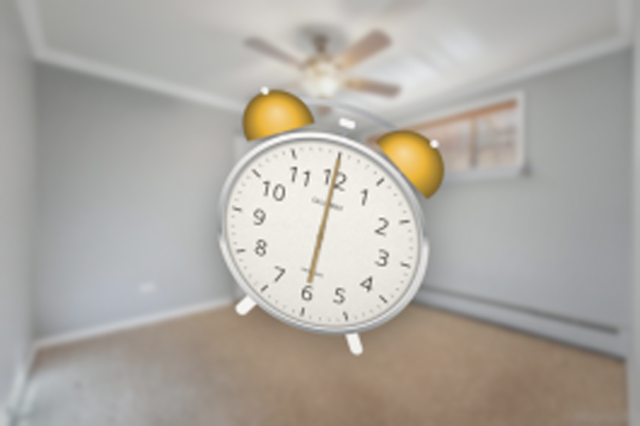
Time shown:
{"hour": 6, "minute": 0}
